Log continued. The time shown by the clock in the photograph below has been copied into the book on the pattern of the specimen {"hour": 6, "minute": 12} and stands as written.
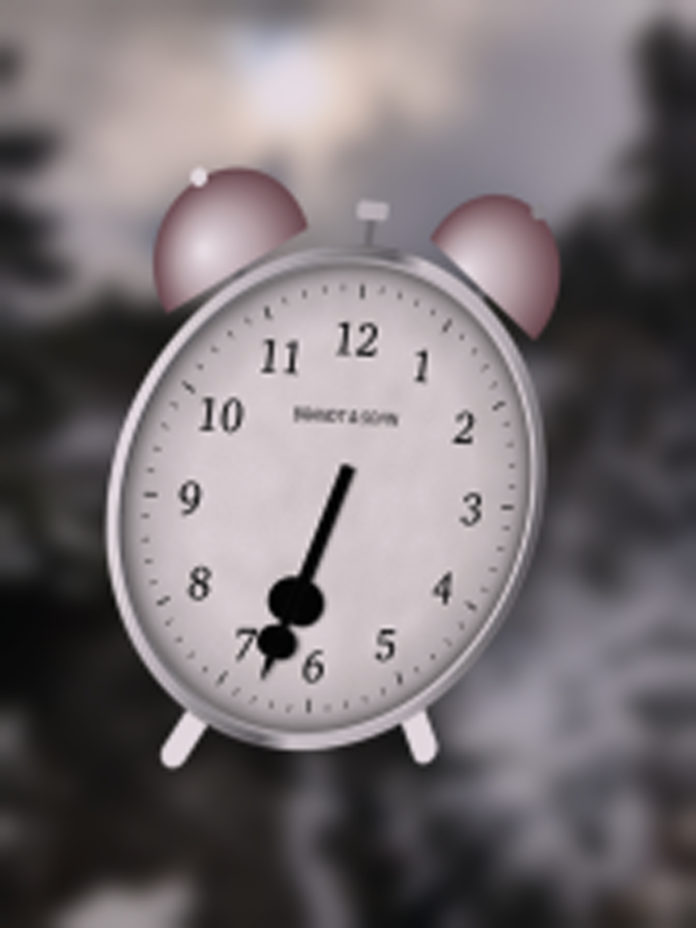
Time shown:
{"hour": 6, "minute": 33}
